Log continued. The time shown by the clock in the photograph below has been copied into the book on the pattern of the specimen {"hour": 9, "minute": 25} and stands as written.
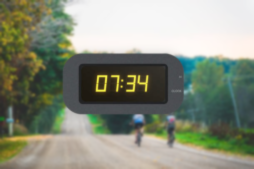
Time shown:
{"hour": 7, "minute": 34}
